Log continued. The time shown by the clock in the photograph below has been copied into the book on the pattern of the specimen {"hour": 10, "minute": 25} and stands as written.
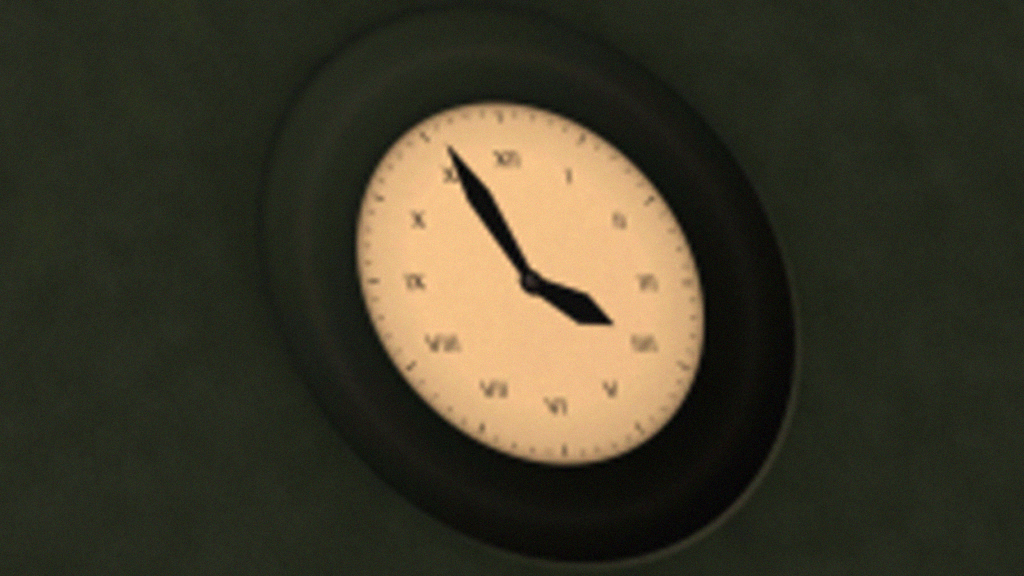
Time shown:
{"hour": 3, "minute": 56}
